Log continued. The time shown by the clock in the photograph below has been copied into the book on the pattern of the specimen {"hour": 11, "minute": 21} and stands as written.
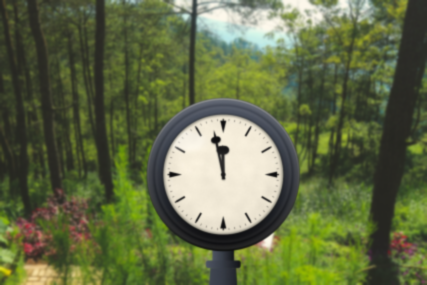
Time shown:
{"hour": 11, "minute": 58}
